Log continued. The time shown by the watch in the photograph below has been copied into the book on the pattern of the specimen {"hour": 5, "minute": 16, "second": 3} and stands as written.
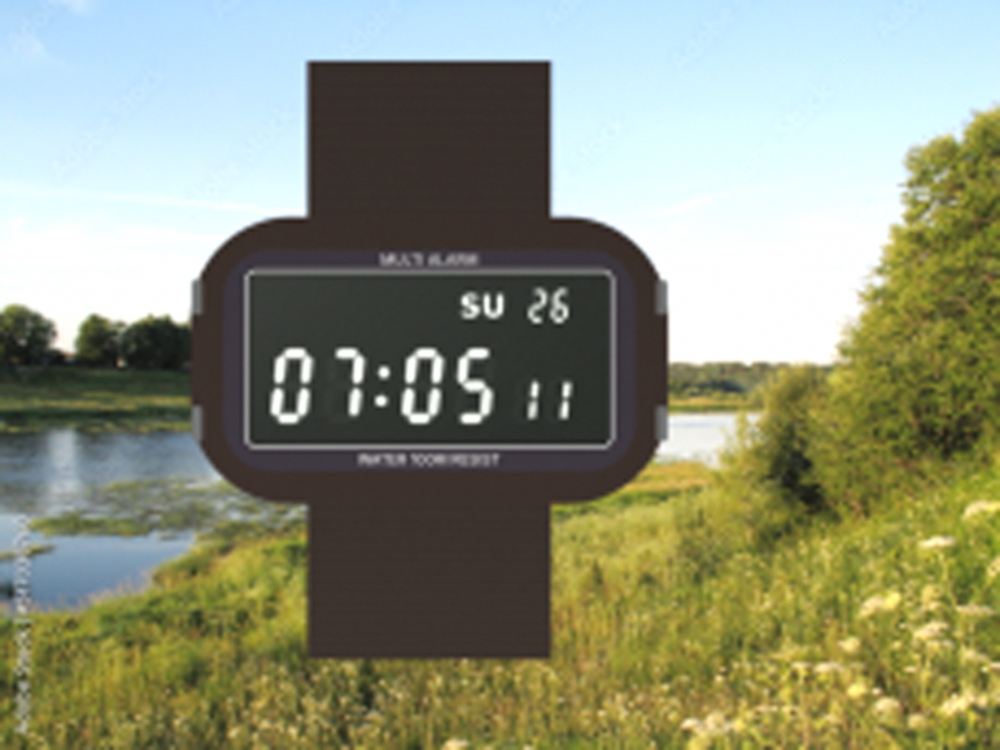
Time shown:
{"hour": 7, "minute": 5, "second": 11}
